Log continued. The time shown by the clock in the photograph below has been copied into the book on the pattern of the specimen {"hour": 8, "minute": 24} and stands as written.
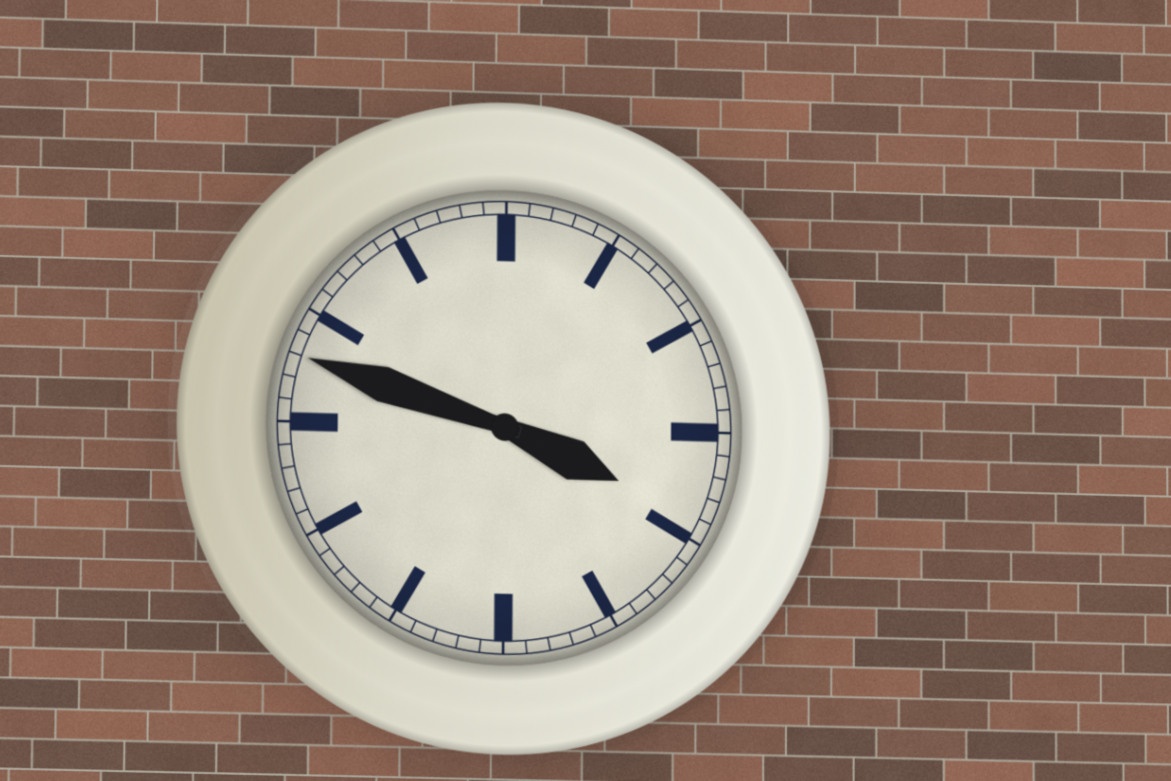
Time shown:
{"hour": 3, "minute": 48}
